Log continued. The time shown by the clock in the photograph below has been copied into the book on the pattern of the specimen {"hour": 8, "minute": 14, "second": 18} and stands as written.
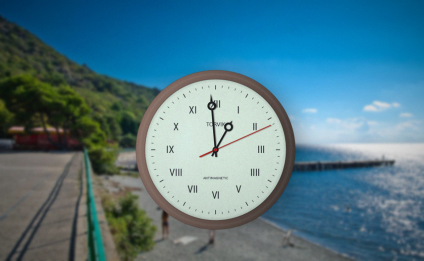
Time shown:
{"hour": 12, "minute": 59, "second": 11}
